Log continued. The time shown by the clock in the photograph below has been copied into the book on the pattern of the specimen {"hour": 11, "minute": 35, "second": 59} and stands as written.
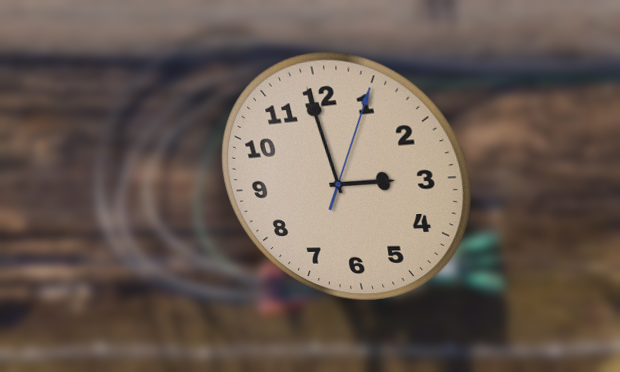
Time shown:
{"hour": 2, "minute": 59, "second": 5}
